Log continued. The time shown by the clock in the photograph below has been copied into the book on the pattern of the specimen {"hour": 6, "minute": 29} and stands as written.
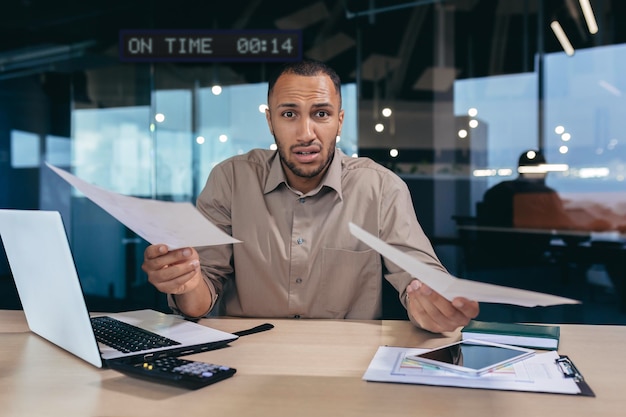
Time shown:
{"hour": 0, "minute": 14}
